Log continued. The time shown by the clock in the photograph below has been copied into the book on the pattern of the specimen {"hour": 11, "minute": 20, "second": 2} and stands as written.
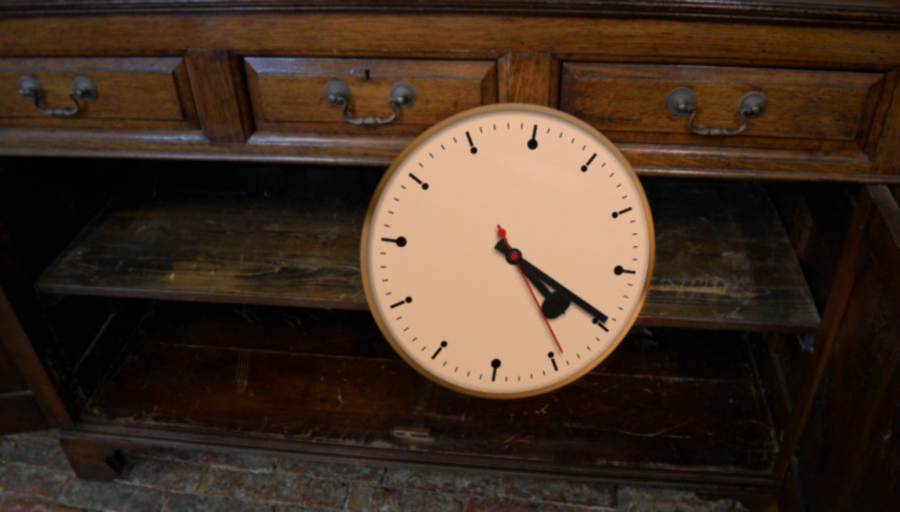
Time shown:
{"hour": 4, "minute": 19, "second": 24}
